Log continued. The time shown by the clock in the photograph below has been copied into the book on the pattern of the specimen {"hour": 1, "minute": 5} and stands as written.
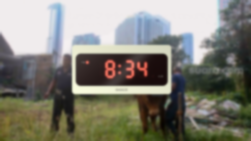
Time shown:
{"hour": 8, "minute": 34}
